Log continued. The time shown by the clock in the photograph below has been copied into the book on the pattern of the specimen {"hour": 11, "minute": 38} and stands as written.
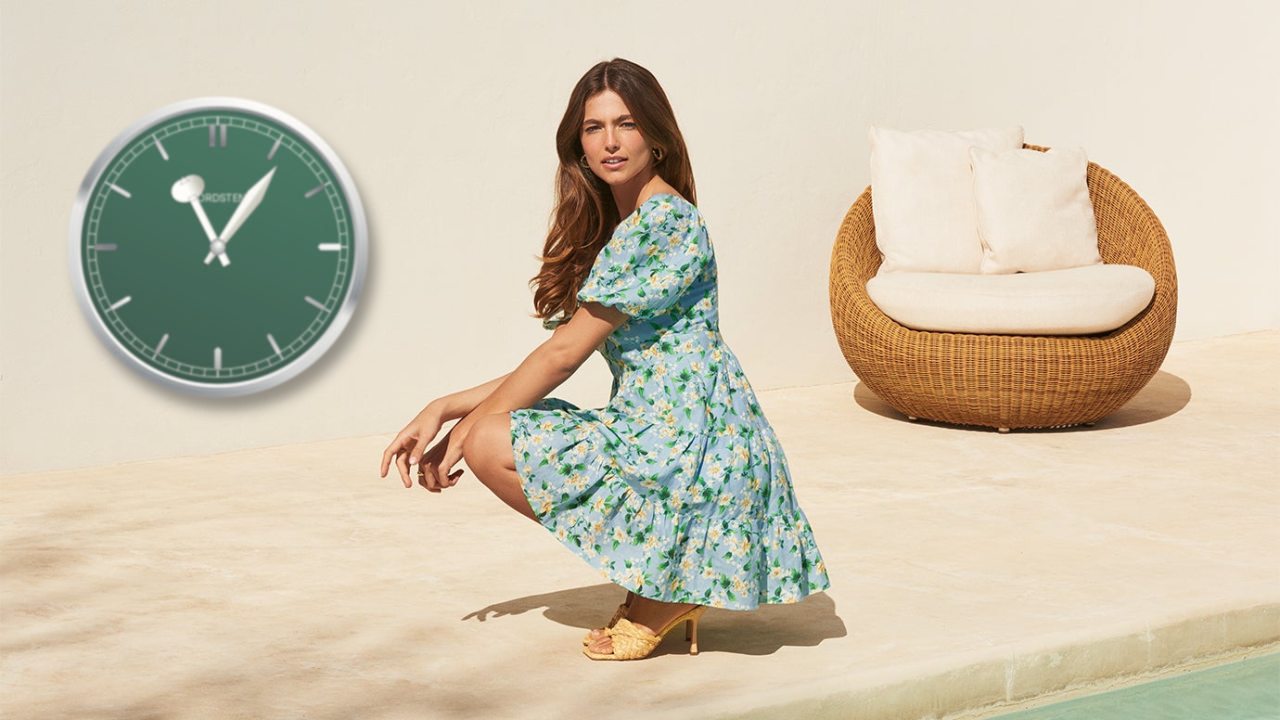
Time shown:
{"hour": 11, "minute": 6}
